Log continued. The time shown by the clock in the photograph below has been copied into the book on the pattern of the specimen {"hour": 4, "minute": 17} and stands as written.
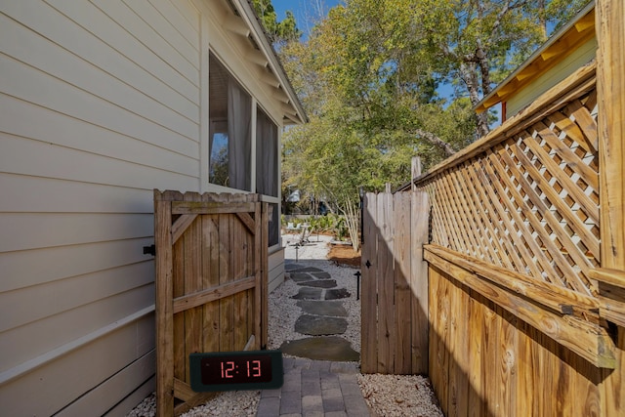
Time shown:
{"hour": 12, "minute": 13}
